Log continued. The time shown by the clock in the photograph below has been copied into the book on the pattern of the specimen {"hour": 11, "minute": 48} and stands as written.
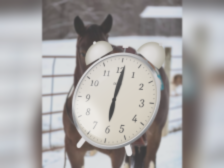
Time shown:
{"hour": 6, "minute": 1}
